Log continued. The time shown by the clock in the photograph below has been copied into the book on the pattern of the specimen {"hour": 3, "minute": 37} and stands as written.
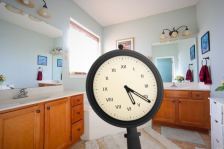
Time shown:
{"hour": 5, "minute": 21}
